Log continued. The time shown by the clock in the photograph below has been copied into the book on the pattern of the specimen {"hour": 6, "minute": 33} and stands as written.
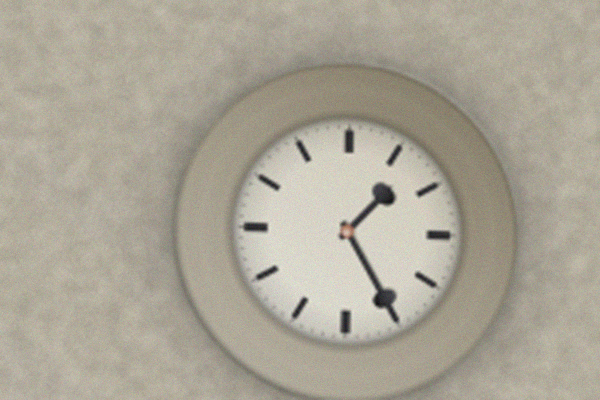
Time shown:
{"hour": 1, "minute": 25}
